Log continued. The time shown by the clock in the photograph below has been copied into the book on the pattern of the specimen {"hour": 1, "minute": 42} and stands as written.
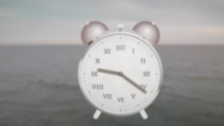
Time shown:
{"hour": 9, "minute": 21}
